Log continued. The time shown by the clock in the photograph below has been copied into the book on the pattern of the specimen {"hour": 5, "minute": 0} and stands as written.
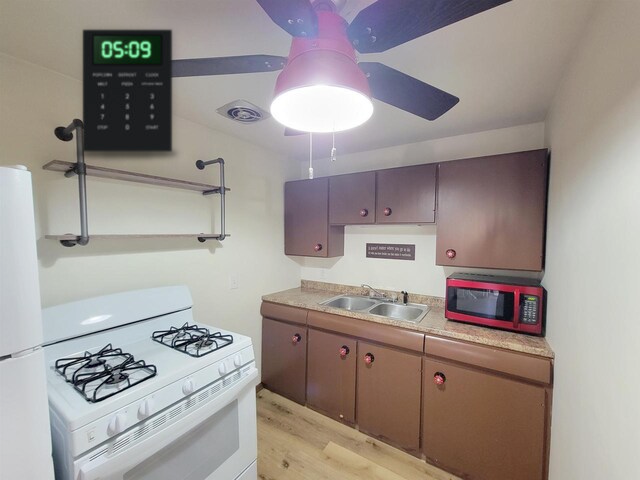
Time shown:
{"hour": 5, "minute": 9}
